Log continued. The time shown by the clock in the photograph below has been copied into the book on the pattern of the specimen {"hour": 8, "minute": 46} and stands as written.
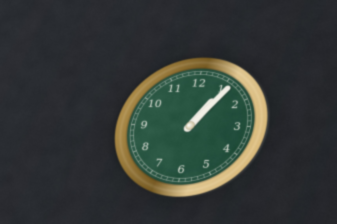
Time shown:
{"hour": 1, "minute": 6}
